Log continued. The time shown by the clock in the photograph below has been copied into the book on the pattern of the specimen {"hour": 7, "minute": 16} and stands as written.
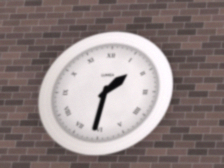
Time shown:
{"hour": 1, "minute": 31}
